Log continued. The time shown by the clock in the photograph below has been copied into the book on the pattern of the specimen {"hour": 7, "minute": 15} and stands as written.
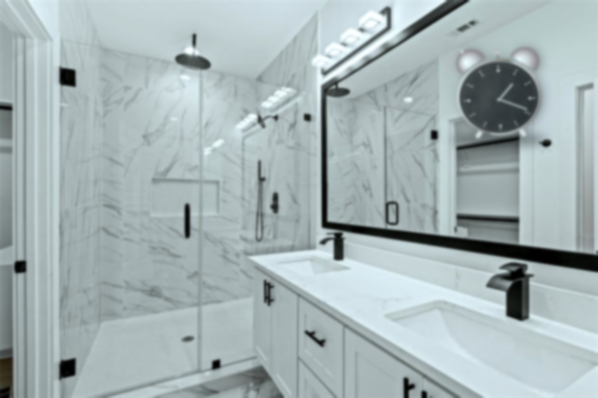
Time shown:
{"hour": 1, "minute": 19}
